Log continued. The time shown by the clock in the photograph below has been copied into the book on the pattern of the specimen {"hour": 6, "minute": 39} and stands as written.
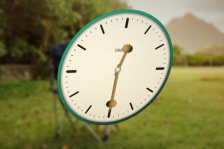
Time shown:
{"hour": 12, "minute": 30}
